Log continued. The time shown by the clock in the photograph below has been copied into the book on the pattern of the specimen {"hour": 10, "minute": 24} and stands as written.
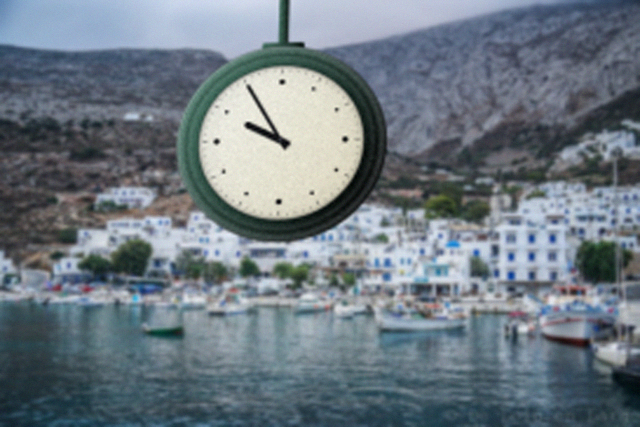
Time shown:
{"hour": 9, "minute": 55}
